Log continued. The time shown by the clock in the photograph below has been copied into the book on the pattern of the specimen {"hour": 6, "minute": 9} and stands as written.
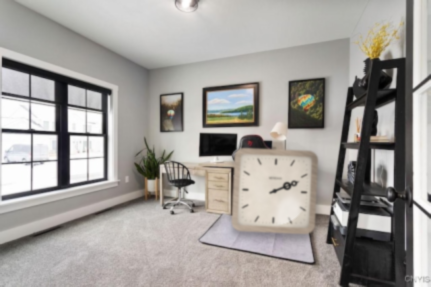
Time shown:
{"hour": 2, "minute": 11}
